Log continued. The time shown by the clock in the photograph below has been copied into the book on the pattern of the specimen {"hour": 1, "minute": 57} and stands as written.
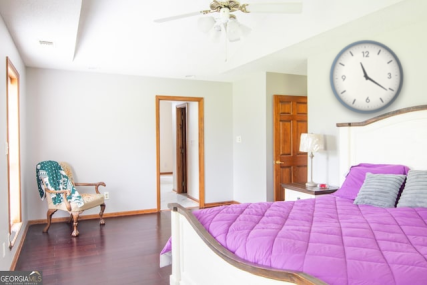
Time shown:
{"hour": 11, "minute": 21}
